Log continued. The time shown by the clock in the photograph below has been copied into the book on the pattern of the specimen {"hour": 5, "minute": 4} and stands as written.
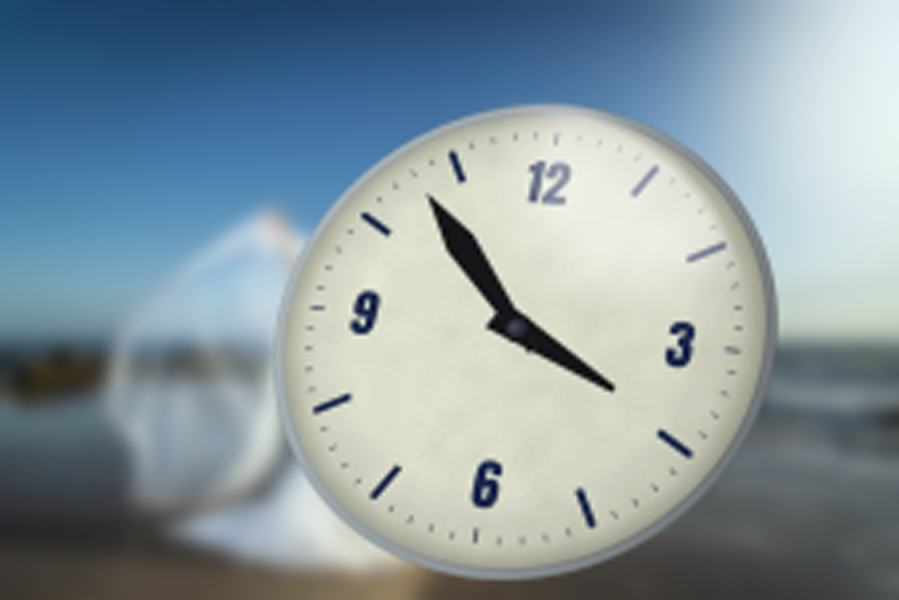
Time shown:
{"hour": 3, "minute": 53}
